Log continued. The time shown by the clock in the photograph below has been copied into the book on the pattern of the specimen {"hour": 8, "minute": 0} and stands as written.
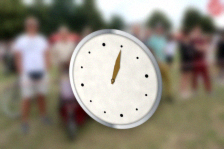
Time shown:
{"hour": 1, "minute": 5}
